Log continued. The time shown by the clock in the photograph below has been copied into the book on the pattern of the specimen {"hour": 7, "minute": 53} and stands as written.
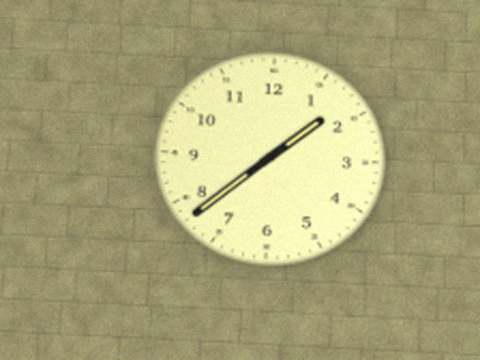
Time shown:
{"hour": 1, "minute": 38}
